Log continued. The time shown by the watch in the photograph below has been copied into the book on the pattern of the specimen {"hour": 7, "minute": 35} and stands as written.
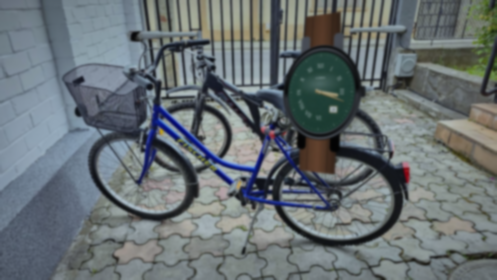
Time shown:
{"hour": 3, "minute": 18}
